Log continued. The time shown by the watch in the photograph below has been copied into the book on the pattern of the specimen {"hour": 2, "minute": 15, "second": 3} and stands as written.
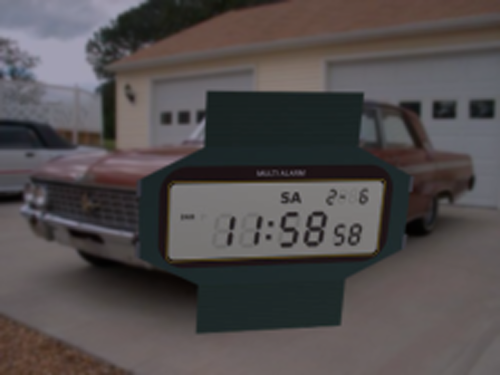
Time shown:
{"hour": 11, "minute": 58, "second": 58}
